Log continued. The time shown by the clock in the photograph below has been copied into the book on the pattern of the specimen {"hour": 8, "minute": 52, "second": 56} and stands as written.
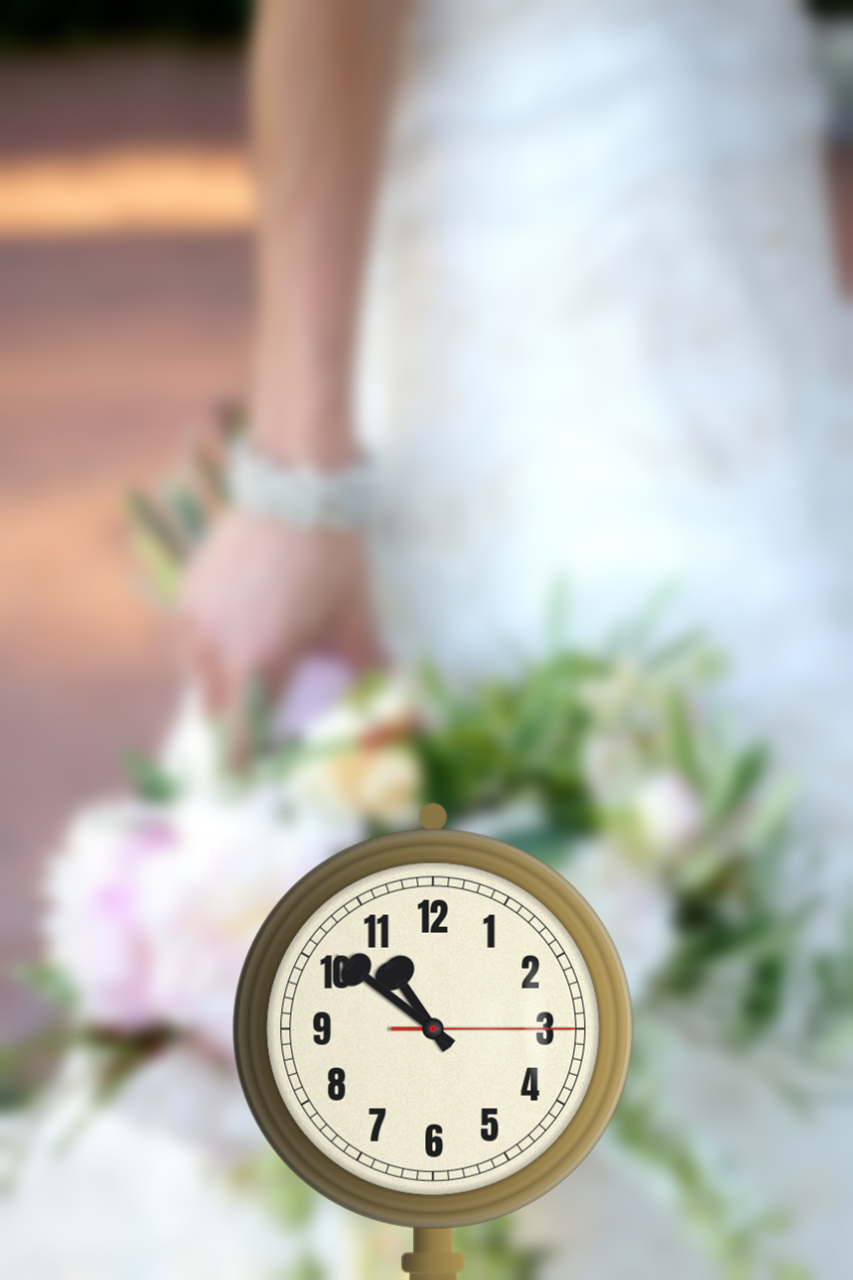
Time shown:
{"hour": 10, "minute": 51, "second": 15}
